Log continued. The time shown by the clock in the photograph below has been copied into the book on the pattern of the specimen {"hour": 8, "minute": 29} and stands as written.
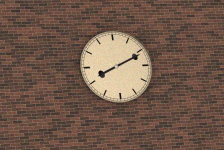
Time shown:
{"hour": 8, "minute": 11}
